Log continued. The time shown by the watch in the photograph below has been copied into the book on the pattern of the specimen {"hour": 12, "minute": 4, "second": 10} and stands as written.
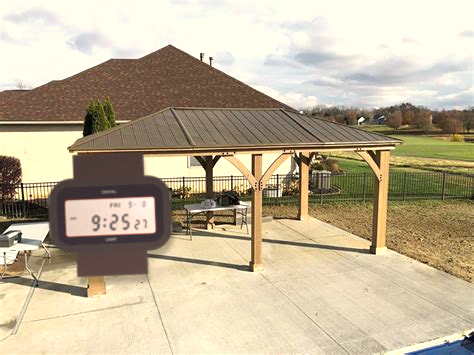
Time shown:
{"hour": 9, "minute": 25, "second": 27}
